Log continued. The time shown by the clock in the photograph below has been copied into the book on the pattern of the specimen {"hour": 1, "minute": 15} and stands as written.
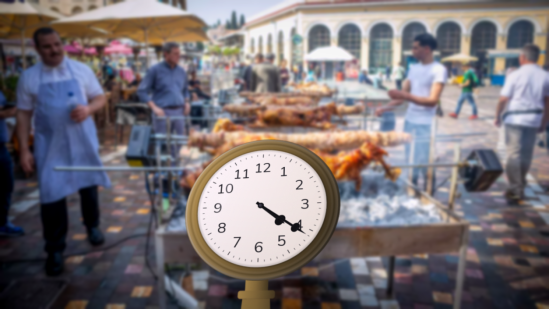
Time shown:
{"hour": 4, "minute": 21}
